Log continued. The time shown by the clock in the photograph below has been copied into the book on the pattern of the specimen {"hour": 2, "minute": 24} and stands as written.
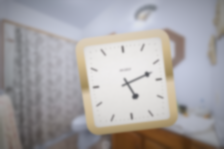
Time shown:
{"hour": 5, "minute": 12}
